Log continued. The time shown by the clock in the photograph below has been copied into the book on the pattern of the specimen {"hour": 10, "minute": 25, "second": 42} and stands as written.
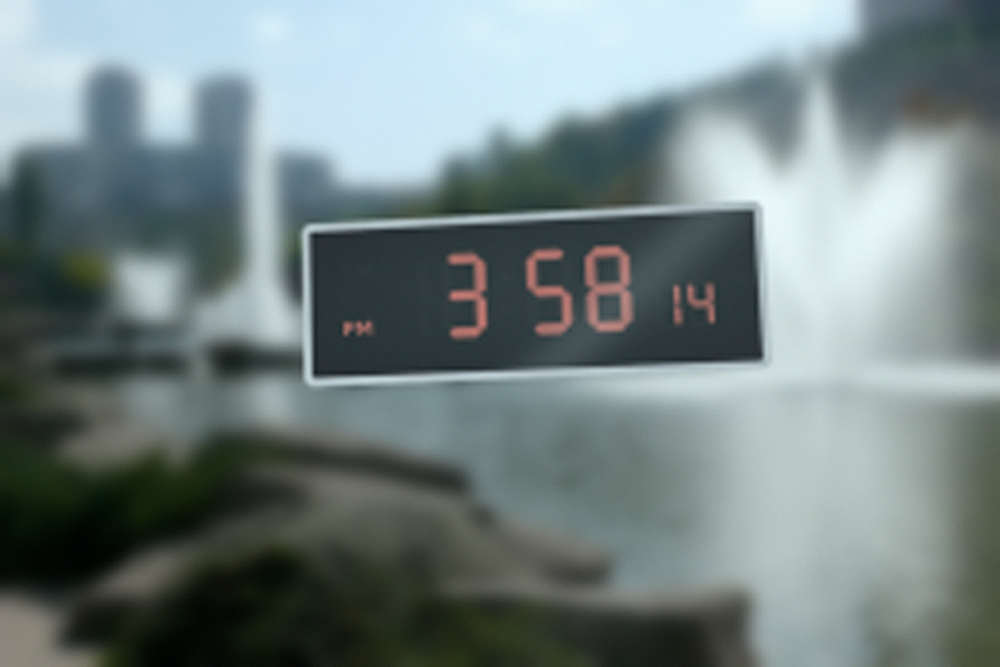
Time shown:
{"hour": 3, "minute": 58, "second": 14}
